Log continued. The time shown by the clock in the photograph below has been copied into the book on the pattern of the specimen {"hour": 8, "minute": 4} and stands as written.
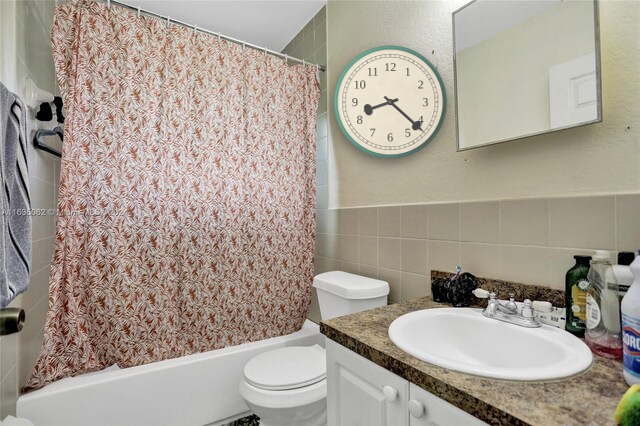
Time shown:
{"hour": 8, "minute": 22}
